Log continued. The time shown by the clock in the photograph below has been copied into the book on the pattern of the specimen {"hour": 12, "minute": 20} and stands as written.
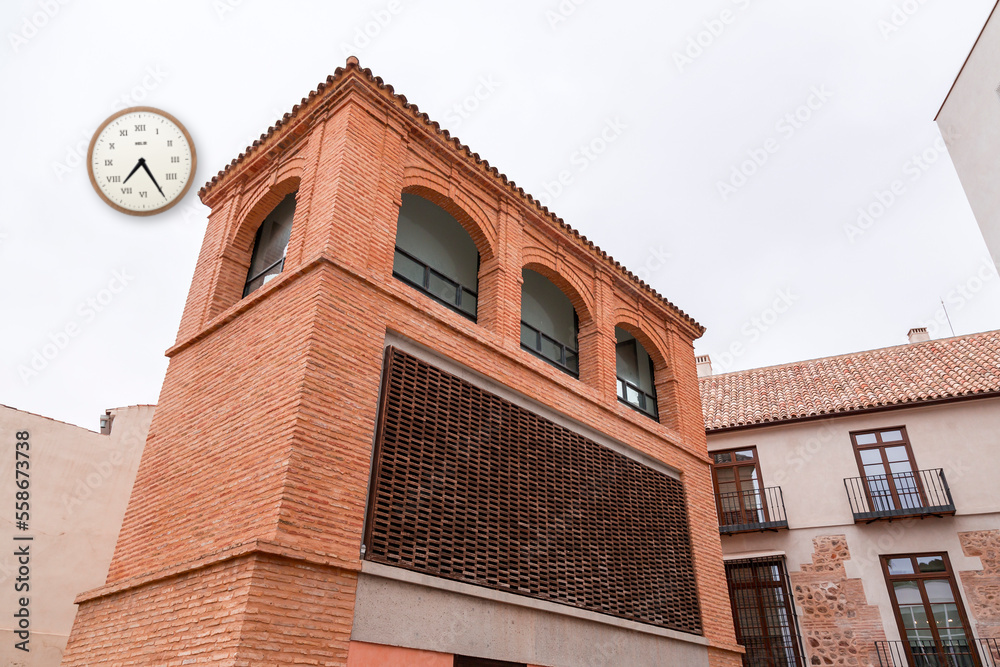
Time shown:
{"hour": 7, "minute": 25}
